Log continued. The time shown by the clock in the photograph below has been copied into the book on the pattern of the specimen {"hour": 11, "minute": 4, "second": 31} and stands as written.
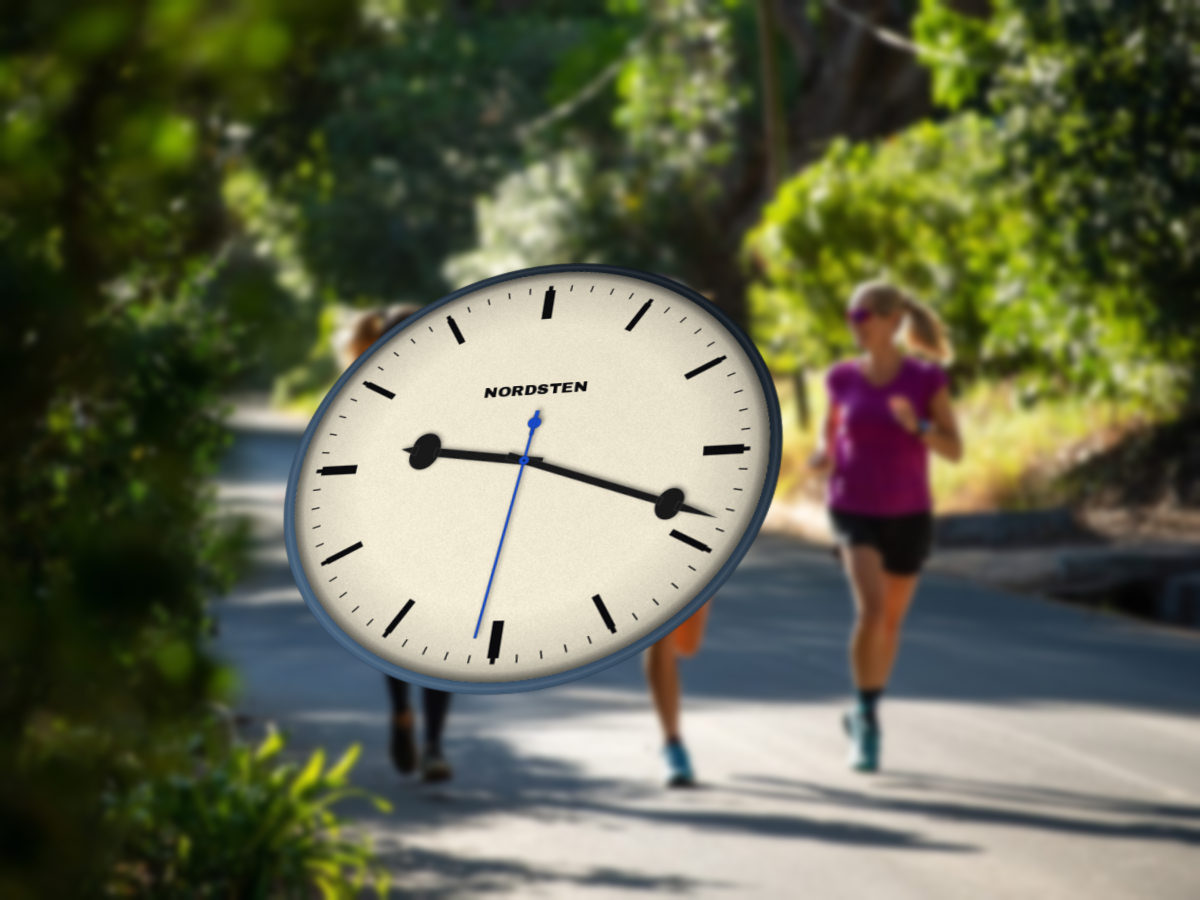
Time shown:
{"hour": 9, "minute": 18, "second": 31}
